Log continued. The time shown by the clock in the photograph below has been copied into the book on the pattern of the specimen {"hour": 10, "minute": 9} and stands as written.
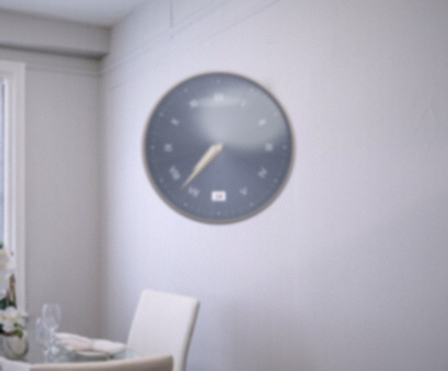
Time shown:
{"hour": 7, "minute": 37}
